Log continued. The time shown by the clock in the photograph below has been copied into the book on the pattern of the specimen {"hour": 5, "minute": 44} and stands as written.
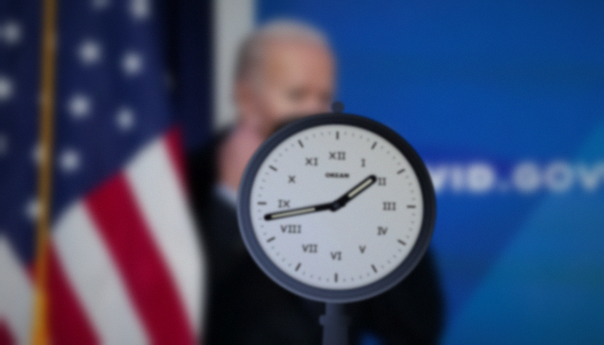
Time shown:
{"hour": 1, "minute": 43}
